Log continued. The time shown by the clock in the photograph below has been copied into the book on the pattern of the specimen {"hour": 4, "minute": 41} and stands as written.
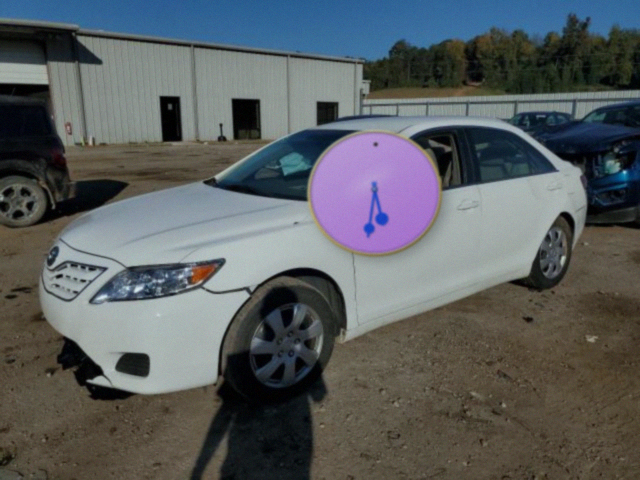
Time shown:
{"hour": 5, "minute": 31}
